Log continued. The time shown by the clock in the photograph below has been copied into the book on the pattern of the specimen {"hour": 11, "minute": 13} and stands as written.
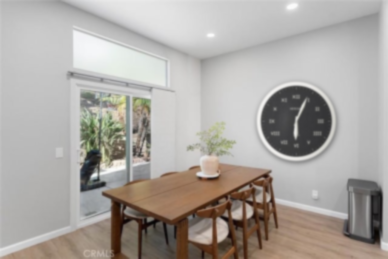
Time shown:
{"hour": 6, "minute": 4}
